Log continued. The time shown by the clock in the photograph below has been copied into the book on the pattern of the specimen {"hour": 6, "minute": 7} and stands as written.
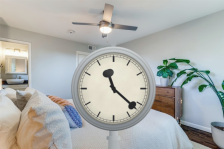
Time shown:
{"hour": 11, "minute": 22}
